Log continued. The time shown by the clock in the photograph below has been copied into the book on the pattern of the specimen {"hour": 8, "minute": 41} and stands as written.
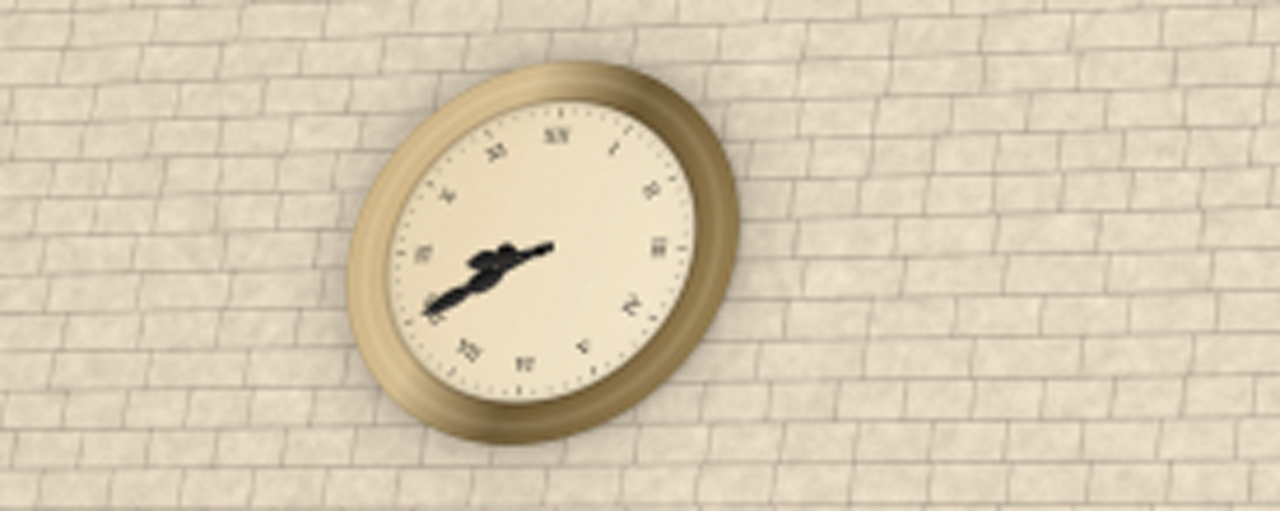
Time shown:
{"hour": 8, "minute": 40}
